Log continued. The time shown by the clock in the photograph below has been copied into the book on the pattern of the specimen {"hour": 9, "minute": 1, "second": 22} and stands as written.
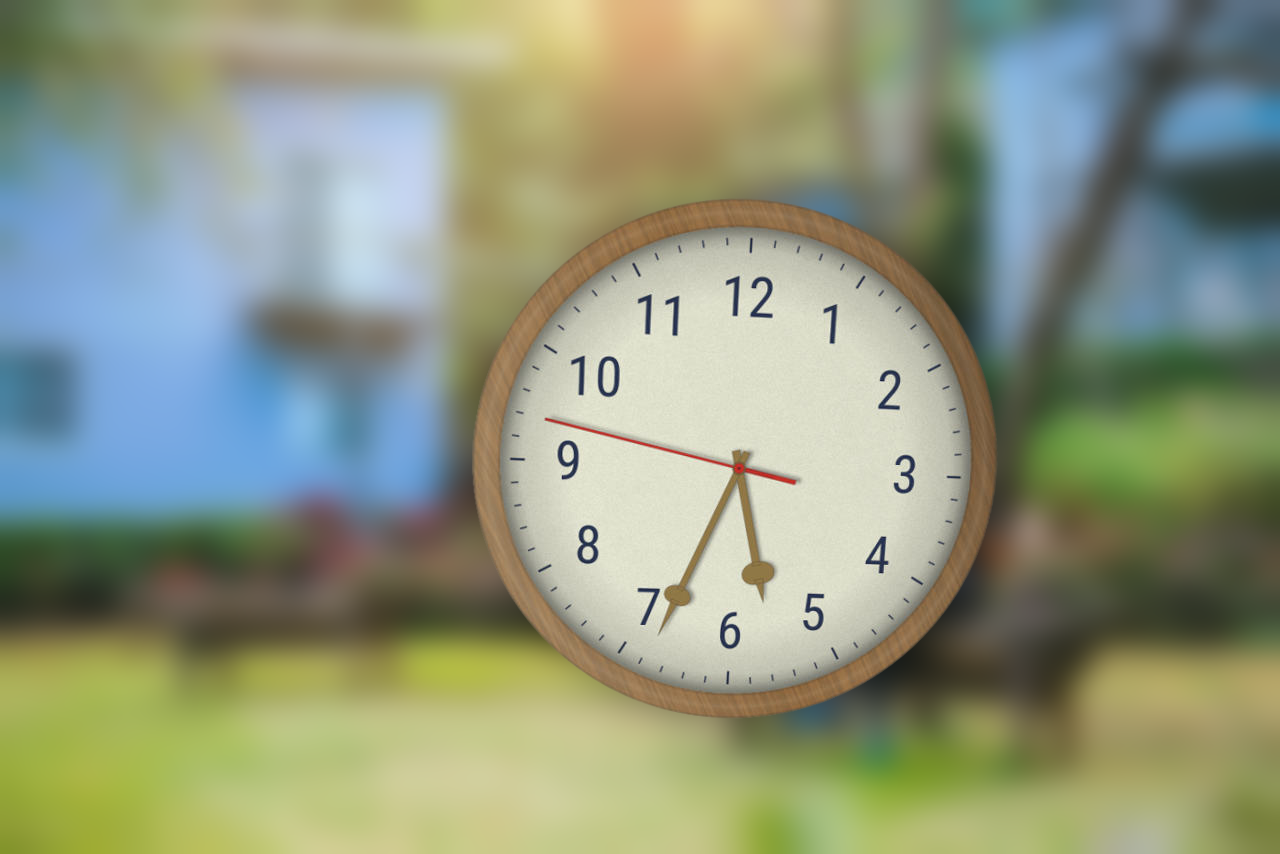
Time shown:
{"hour": 5, "minute": 33, "second": 47}
